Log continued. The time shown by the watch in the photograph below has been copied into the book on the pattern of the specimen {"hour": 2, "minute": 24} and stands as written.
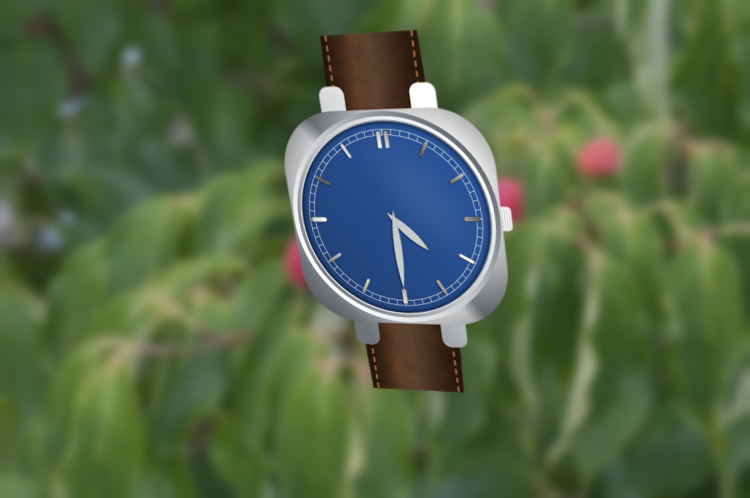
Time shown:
{"hour": 4, "minute": 30}
